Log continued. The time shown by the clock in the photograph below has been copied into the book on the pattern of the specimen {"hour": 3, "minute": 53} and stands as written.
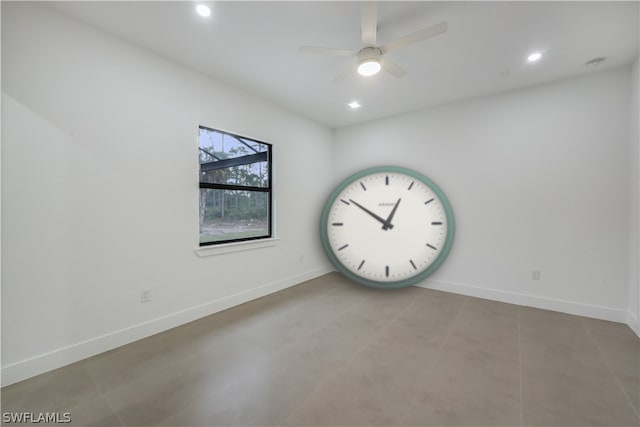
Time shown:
{"hour": 12, "minute": 51}
